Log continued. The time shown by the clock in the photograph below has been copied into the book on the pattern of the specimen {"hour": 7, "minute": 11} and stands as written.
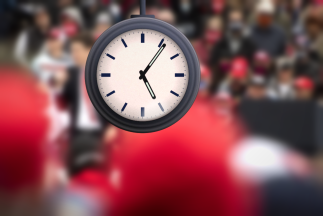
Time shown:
{"hour": 5, "minute": 6}
